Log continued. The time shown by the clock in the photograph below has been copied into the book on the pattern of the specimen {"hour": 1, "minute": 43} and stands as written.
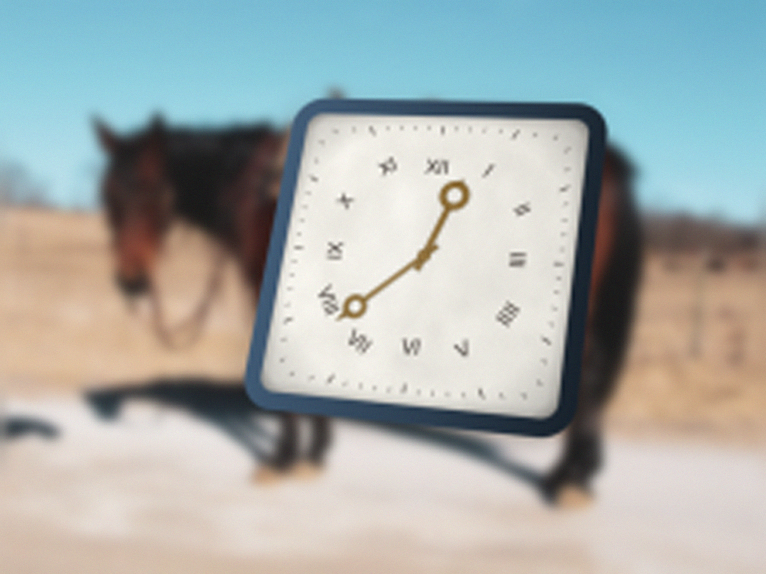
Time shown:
{"hour": 12, "minute": 38}
